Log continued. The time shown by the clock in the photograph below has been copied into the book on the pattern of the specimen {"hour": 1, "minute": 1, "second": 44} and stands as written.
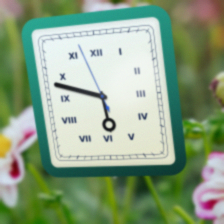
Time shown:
{"hour": 5, "minute": 47, "second": 57}
